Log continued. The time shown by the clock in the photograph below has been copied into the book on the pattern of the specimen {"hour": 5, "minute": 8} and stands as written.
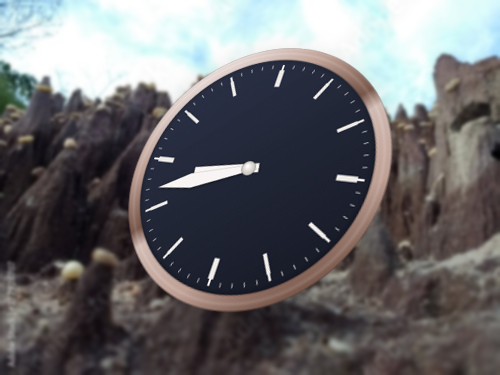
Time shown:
{"hour": 8, "minute": 42}
